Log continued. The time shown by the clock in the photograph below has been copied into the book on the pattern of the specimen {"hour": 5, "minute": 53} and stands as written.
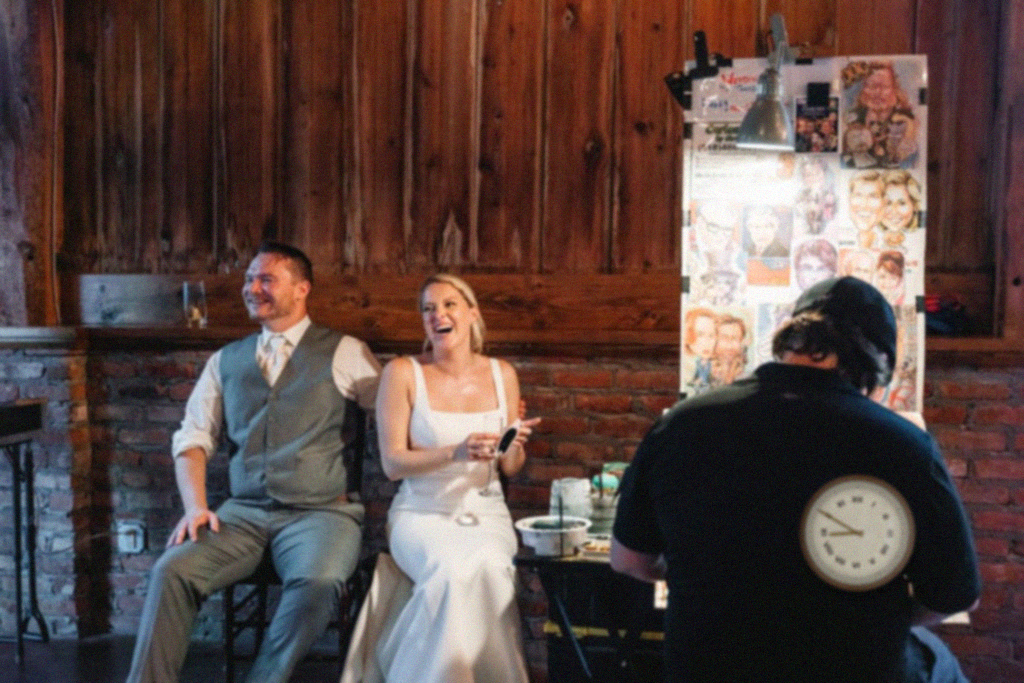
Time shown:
{"hour": 8, "minute": 50}
